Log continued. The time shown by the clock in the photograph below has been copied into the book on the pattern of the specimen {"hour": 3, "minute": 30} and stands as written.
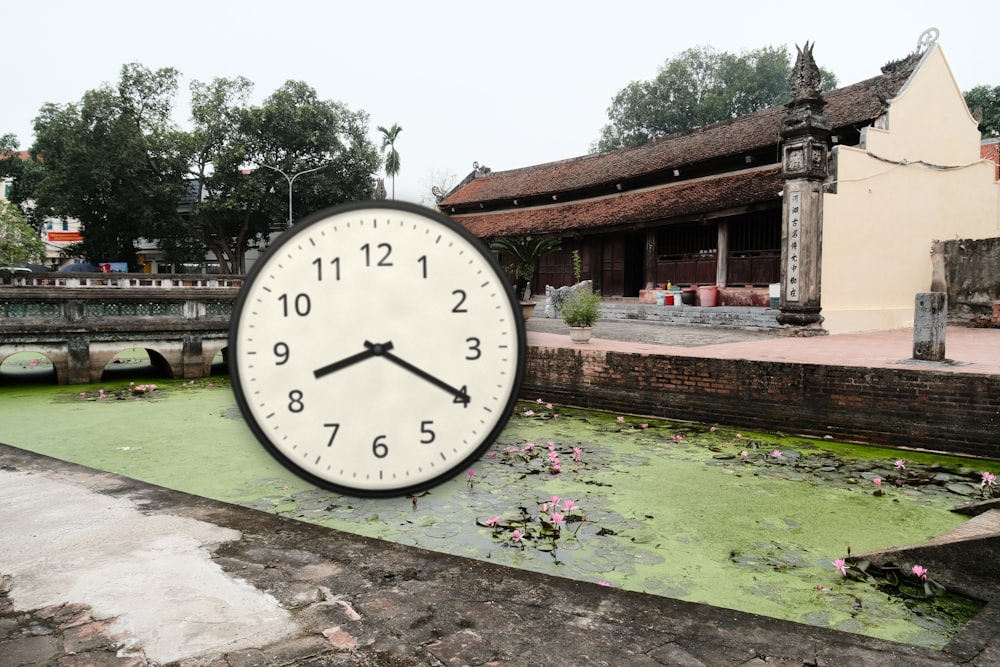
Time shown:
{"hour": 8, "minute": 20}
